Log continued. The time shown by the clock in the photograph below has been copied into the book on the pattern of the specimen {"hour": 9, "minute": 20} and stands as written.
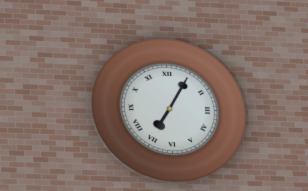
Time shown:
{"hour": 7, "minute": 5}
